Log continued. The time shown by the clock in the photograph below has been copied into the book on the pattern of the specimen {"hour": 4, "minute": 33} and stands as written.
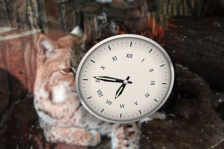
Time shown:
{"hour": 6, "minute": 46}
